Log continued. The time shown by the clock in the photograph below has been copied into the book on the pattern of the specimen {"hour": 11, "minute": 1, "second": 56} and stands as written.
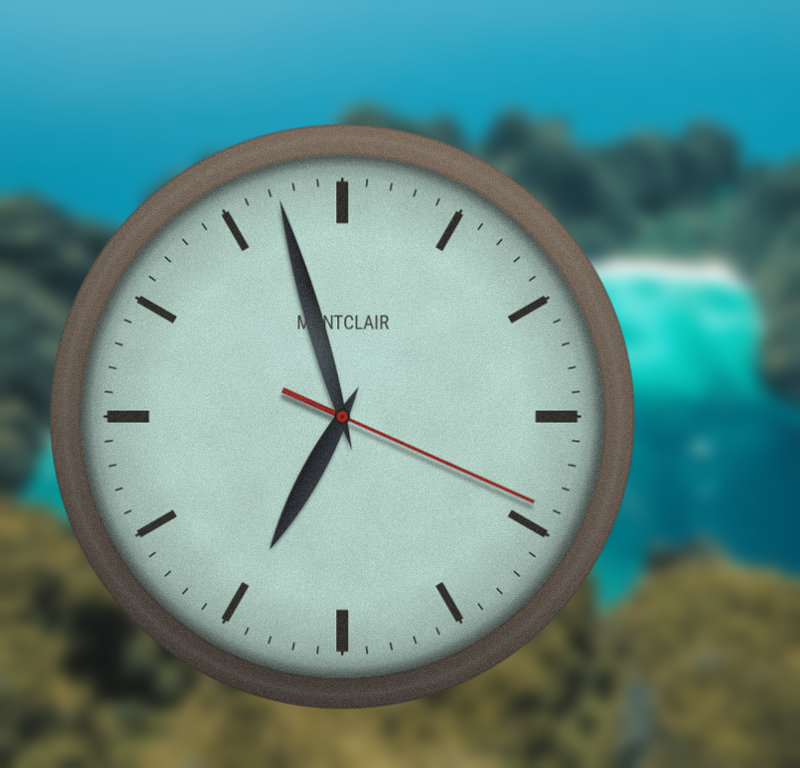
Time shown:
{"hour": 6, "minute": 57, "second": 19}
